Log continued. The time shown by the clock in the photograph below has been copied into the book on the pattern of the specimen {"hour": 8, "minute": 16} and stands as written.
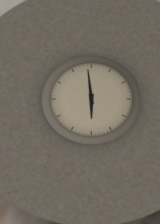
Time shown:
{"hour": 5, "minute": 59}
